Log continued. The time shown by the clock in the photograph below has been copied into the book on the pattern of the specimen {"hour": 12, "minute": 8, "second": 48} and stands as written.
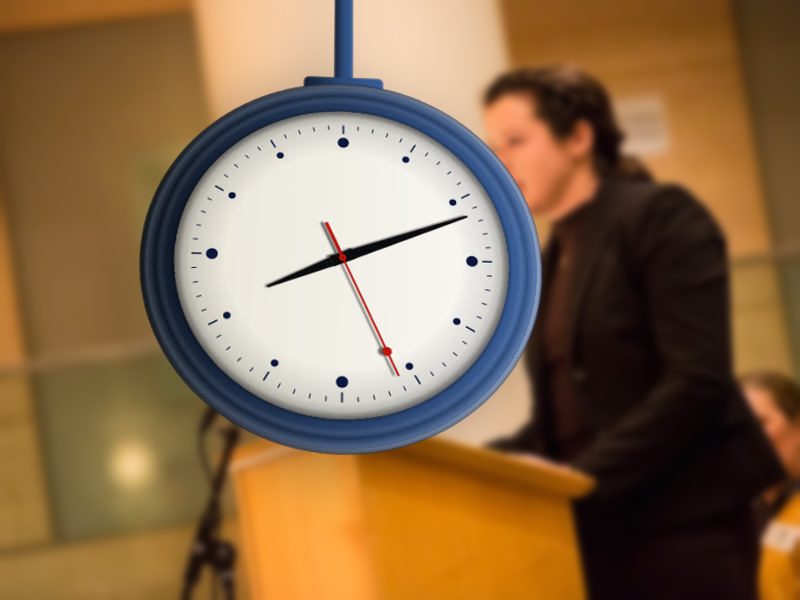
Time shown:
{"hour": 8, "minute": 11, "second": 26}
